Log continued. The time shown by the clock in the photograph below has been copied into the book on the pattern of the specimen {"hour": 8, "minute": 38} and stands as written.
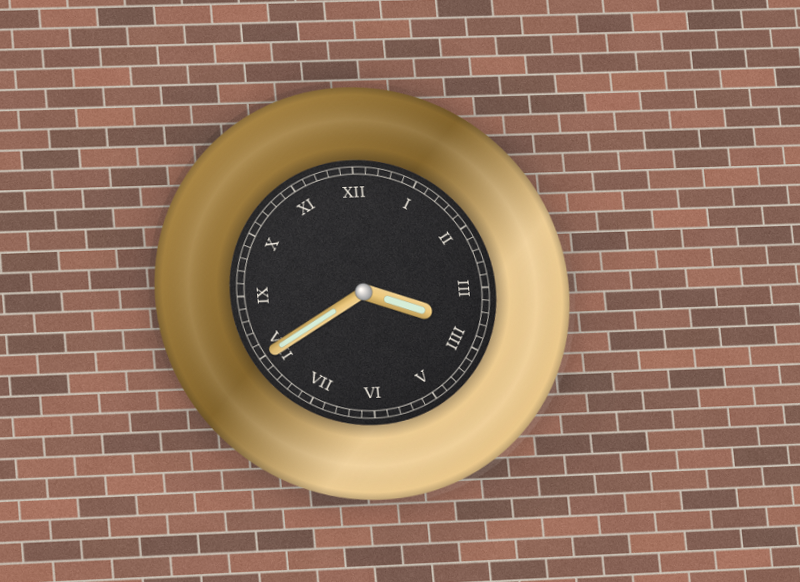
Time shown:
{"hour": 3, "minute": 40}
